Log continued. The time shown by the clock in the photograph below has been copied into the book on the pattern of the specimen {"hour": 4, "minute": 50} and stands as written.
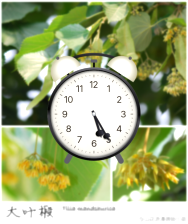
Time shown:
{"hour": 5, "minute": 25}
